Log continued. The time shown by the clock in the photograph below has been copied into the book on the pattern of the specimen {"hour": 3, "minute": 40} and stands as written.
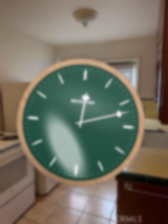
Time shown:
{"hour": 12, "minute": 12}
